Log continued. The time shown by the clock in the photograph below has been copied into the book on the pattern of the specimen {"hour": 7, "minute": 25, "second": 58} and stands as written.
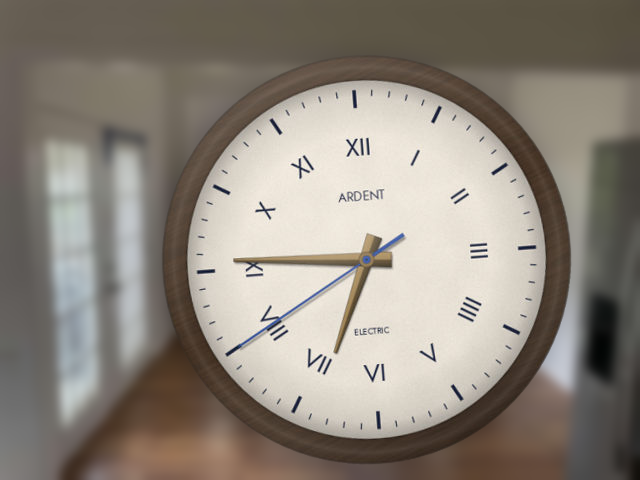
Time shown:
{"hour": 6, "minute": 45, "second": 40}
